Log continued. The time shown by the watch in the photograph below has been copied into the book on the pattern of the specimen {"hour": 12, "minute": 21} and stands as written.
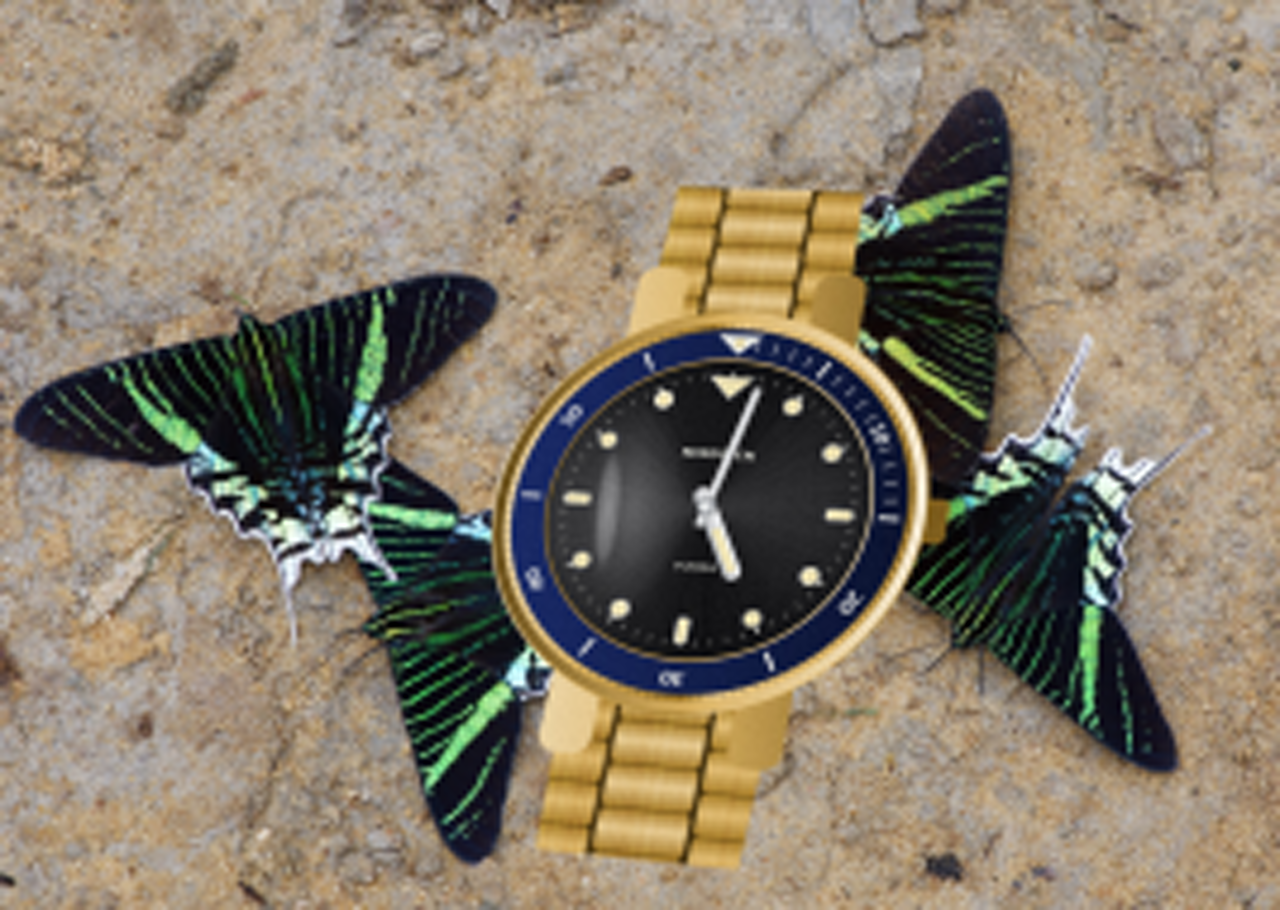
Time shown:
{"hour": 5, "minute": 2}
